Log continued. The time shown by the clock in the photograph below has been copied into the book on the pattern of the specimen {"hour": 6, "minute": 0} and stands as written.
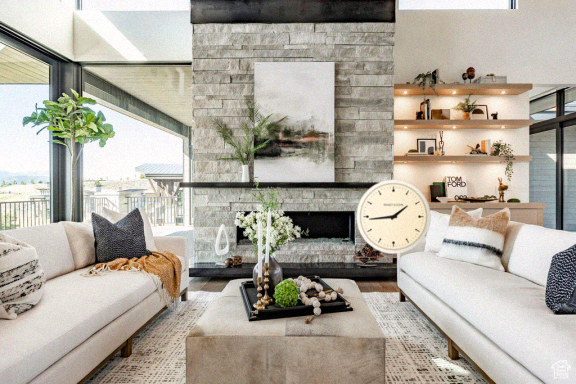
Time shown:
{"hour": 1, "minute": 44}
